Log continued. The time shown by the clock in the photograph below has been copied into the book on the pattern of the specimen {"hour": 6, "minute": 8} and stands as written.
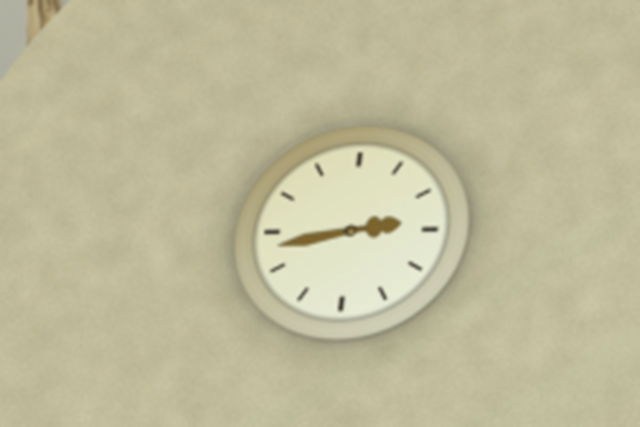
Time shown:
{"hour": 2, "minute": 43}
